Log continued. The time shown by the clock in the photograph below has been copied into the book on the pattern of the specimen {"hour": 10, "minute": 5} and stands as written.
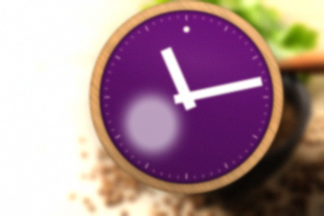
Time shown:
{"hour": 11, "minute": 13}
